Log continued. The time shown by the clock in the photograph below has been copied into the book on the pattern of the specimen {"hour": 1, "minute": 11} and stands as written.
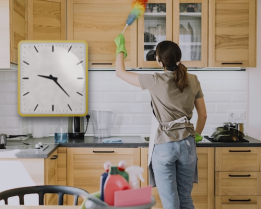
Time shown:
{"hour": 9, "minute": 23}
